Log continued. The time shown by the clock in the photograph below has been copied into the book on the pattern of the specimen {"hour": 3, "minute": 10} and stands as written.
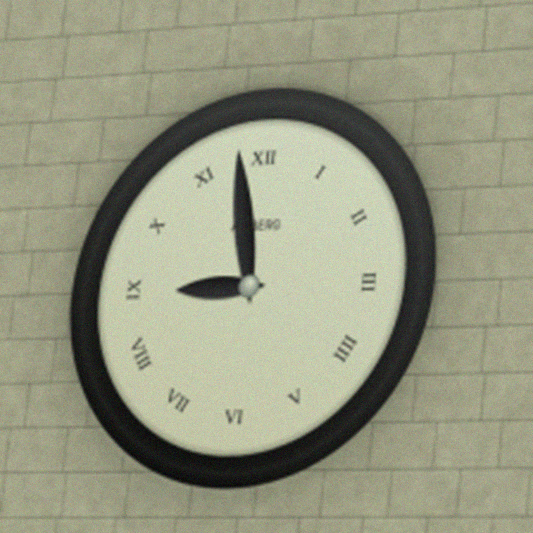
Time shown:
{"hour": 8, "minute": 58}
